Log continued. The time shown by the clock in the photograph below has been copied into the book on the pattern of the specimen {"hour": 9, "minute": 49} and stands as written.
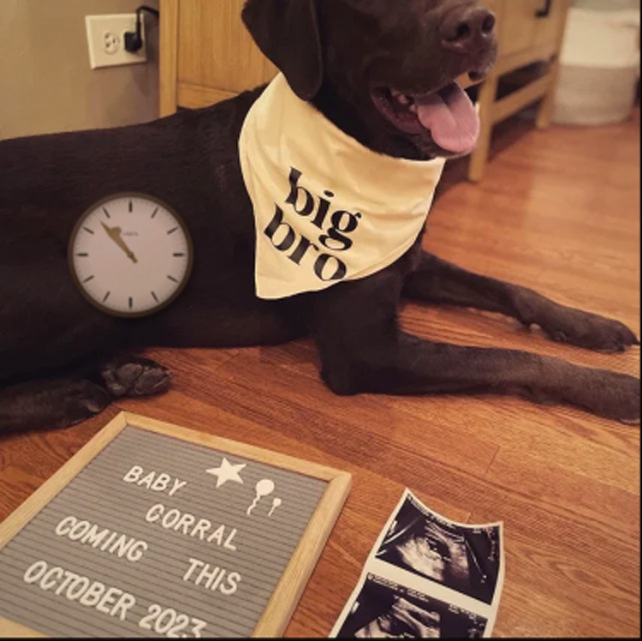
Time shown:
{"hour": 10, "minute": 53}
